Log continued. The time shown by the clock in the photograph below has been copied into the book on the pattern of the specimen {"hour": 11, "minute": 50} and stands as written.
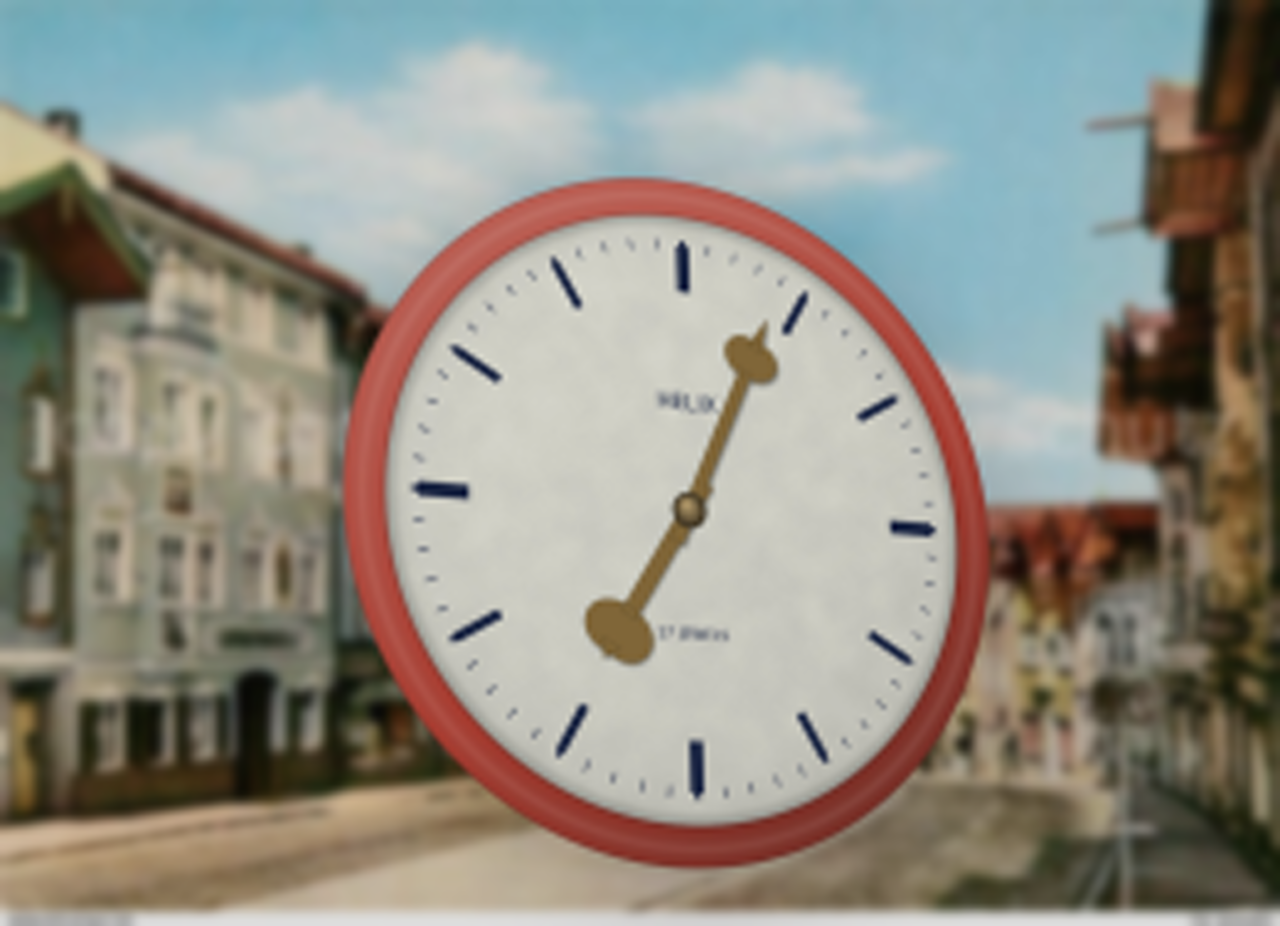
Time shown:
{"hour": 7, "minute": 4}
